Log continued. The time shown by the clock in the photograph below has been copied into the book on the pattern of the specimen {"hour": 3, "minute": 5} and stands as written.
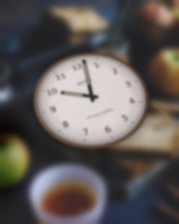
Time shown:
{"hour": 10, "minute": 2}
